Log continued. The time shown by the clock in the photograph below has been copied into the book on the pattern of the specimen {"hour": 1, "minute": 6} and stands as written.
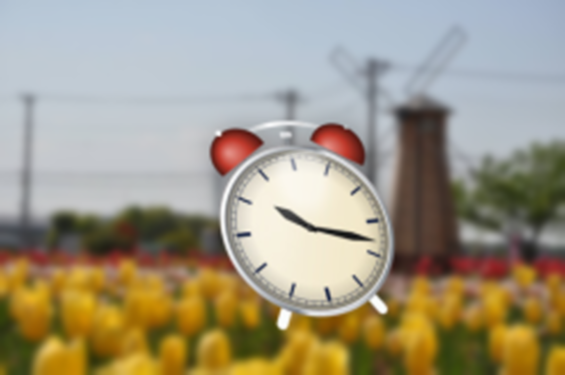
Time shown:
{"hour": 10, "minute": 18}
